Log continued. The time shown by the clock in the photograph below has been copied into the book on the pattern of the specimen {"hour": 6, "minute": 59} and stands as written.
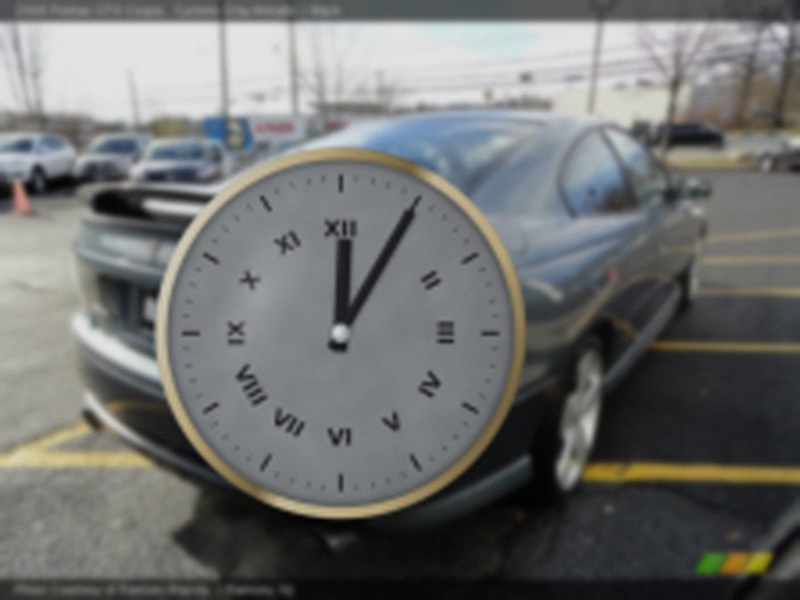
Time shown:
{"hour": 12, "minute": 5}
